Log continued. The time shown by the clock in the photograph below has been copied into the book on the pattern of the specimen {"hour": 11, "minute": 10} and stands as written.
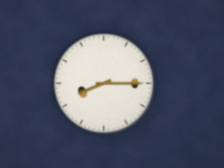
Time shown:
{"hour": 8, "minute": 15}
